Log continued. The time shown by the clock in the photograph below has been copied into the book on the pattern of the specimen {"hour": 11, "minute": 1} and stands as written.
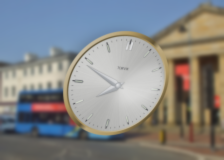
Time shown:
{"hour": 7, "minute": 49}
